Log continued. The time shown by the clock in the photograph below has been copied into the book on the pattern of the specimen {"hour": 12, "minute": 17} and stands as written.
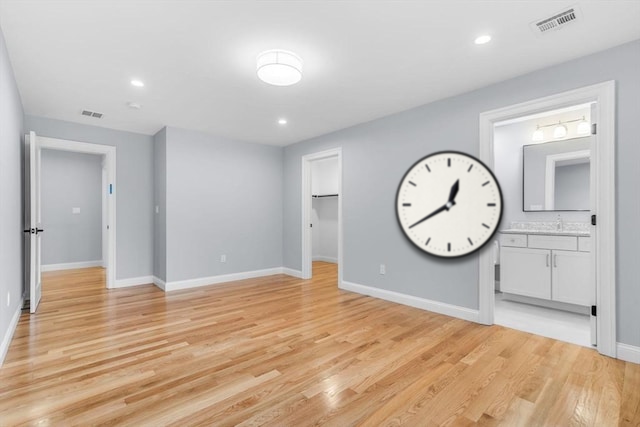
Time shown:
{"hour": 12, "minute": 40}
